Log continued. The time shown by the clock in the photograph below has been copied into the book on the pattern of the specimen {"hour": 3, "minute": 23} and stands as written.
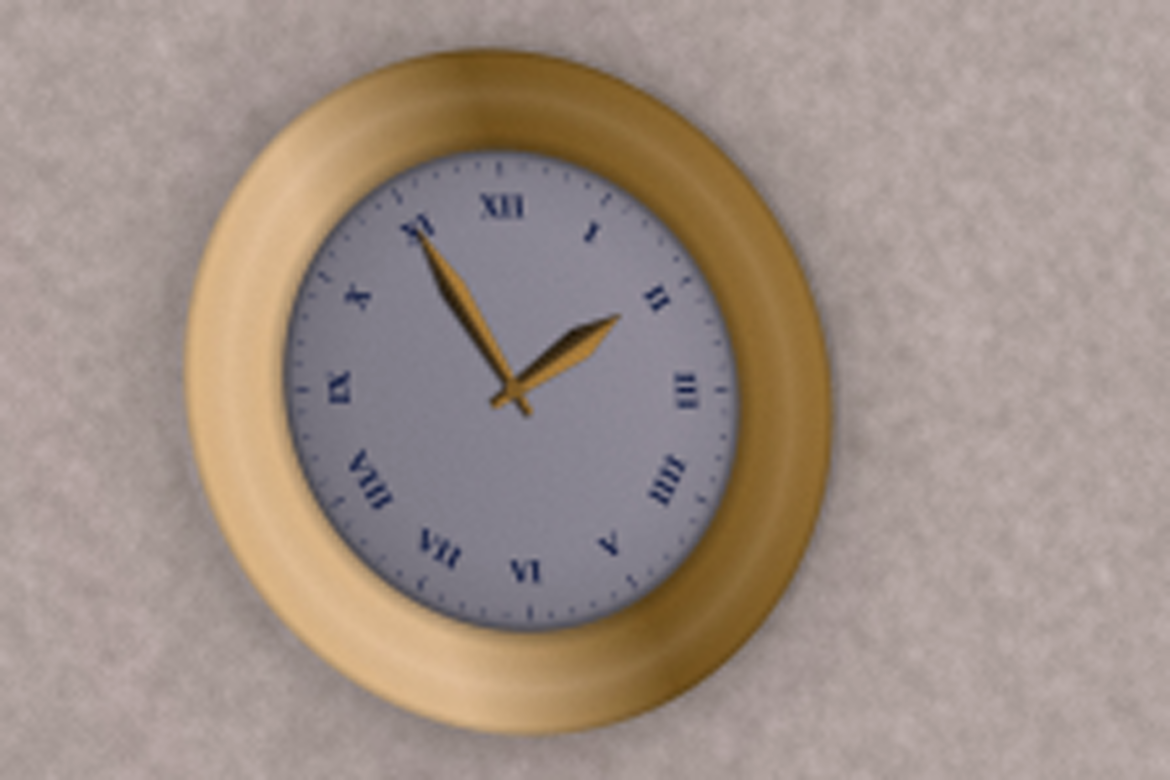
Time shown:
{"hour": 1, "minute": 55}
